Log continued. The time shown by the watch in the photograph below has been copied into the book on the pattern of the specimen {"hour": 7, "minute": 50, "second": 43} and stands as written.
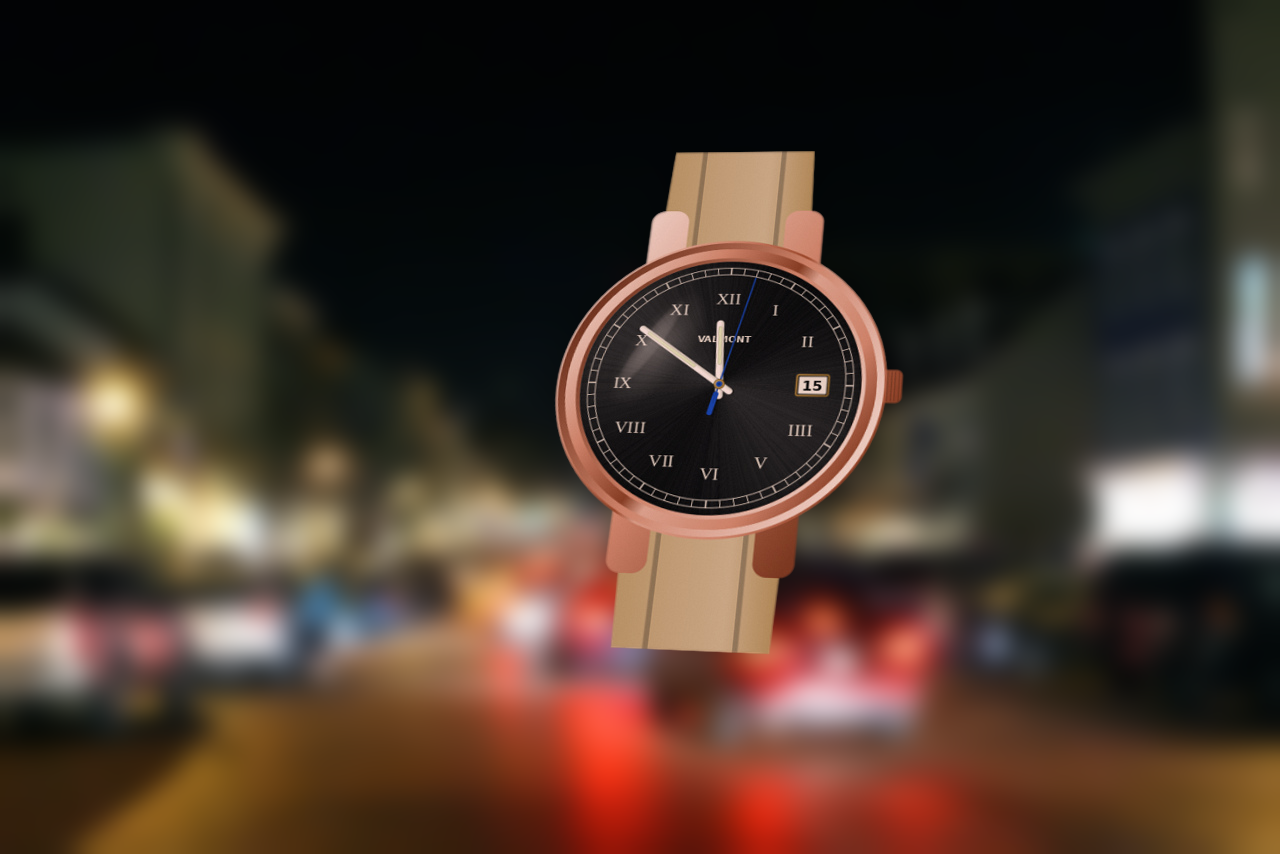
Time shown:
{"hour": 11, "minute": 51, "second": 2}
